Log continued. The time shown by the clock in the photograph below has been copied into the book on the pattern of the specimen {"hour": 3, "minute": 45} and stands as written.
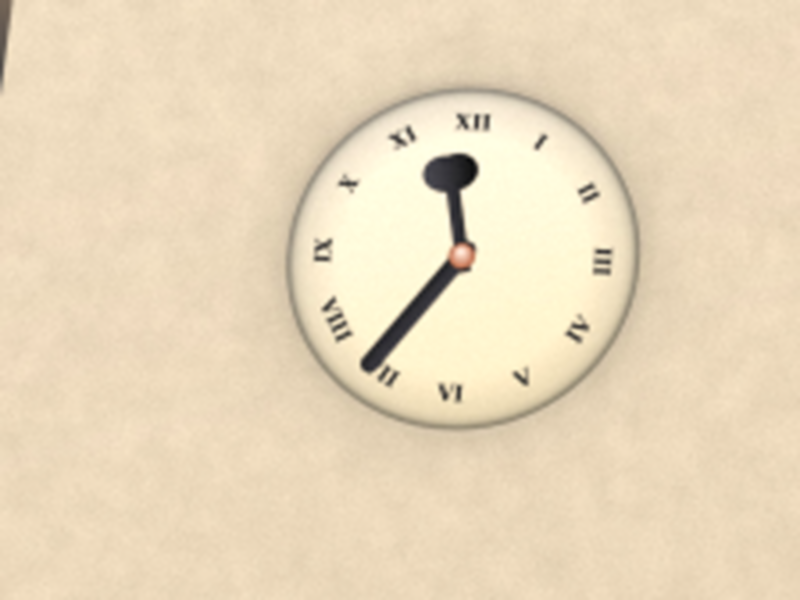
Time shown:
{"hour": 11, "minute": 36}
